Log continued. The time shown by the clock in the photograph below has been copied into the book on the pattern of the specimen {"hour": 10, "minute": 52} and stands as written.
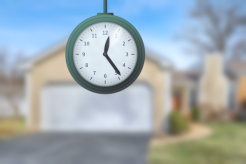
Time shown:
{"hour": 12, "minute": 24}
